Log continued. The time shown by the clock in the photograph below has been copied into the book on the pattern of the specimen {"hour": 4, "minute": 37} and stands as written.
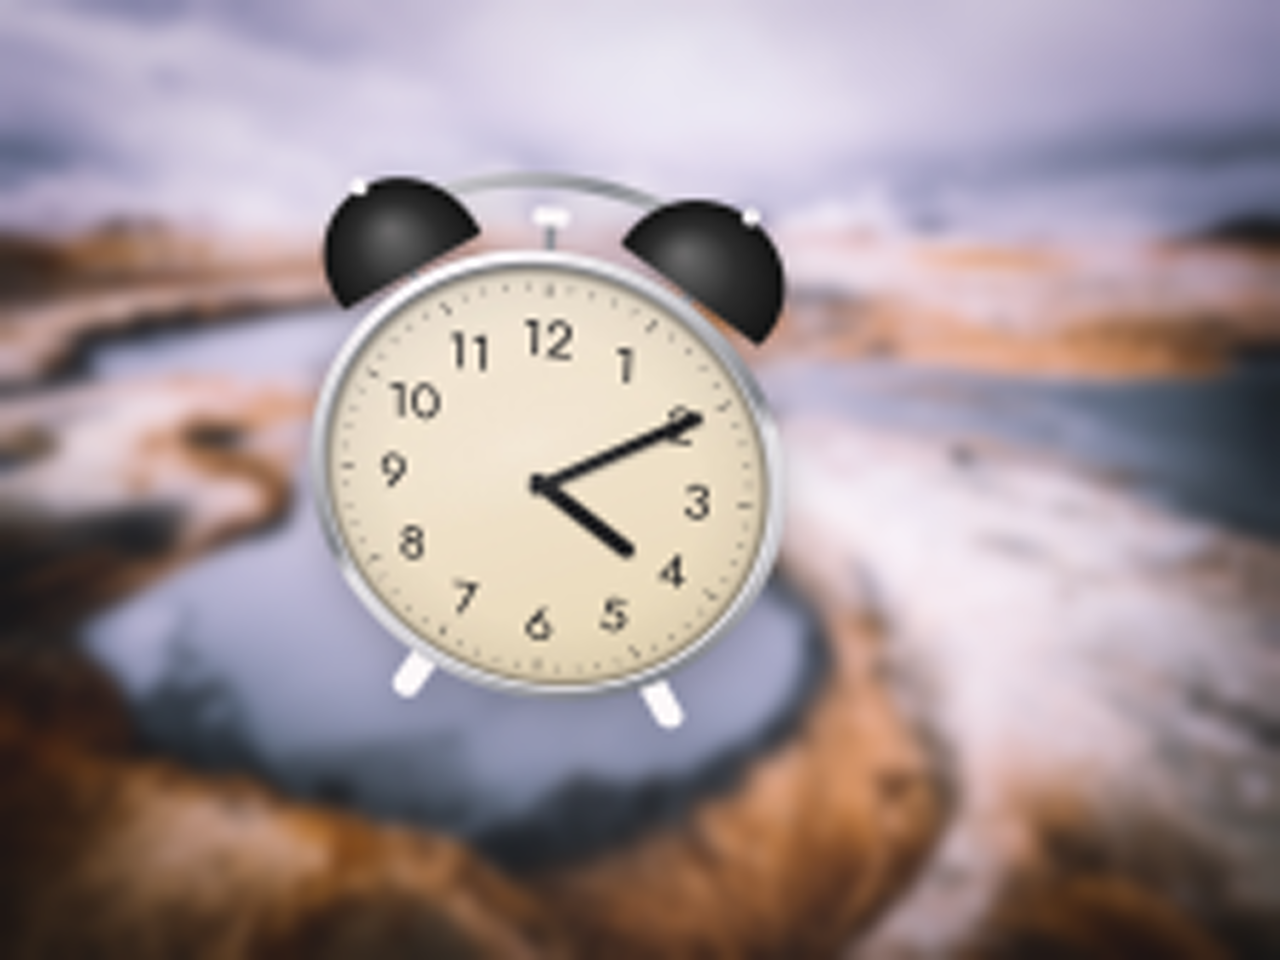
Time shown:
{"hour": 4, "minute": 10}
